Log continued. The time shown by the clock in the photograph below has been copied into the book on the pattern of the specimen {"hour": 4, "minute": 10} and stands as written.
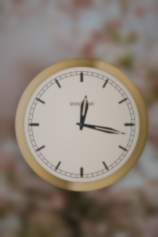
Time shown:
{"hour": 12, "minute": 17}
